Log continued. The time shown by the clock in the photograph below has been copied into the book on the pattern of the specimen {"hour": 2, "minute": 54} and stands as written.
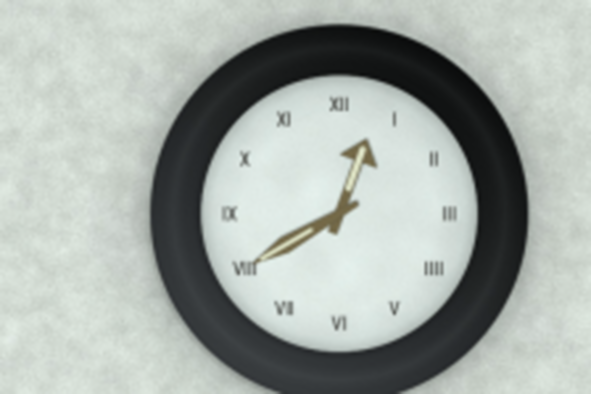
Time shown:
{"hour": 12, "minute": 40}
